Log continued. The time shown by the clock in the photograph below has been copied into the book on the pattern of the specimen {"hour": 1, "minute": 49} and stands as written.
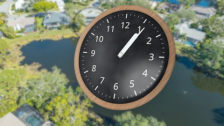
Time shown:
{"hour": 1, "minute": 6}
